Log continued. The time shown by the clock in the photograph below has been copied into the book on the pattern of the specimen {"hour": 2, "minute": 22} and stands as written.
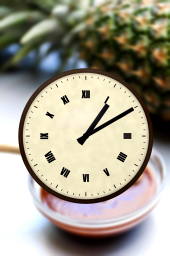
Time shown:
{"hour": 1, "minute": 10}
